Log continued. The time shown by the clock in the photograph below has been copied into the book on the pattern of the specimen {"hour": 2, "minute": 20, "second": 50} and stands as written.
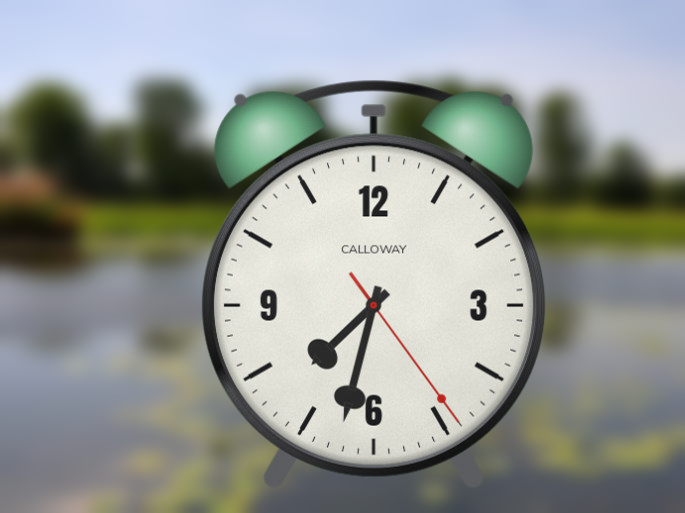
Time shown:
{"hour": 7, "minute": 32, "second": 24}
